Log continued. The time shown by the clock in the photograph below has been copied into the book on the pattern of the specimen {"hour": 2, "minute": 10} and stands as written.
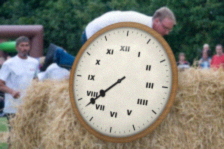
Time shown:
{"hour": 7, "minute": 38}
